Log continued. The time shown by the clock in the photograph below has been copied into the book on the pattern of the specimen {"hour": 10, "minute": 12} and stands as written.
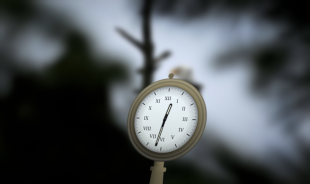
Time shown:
{"hour": 12, "minute": 32}
